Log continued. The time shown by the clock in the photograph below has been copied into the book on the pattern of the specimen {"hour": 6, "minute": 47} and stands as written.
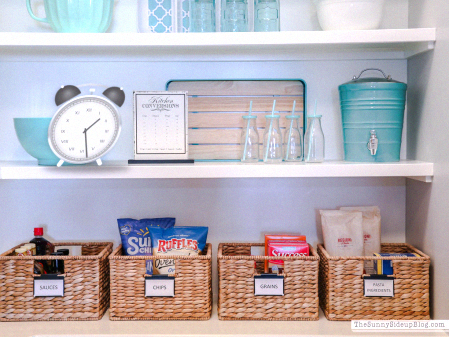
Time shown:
{"hour": 1, "minute": 28}
